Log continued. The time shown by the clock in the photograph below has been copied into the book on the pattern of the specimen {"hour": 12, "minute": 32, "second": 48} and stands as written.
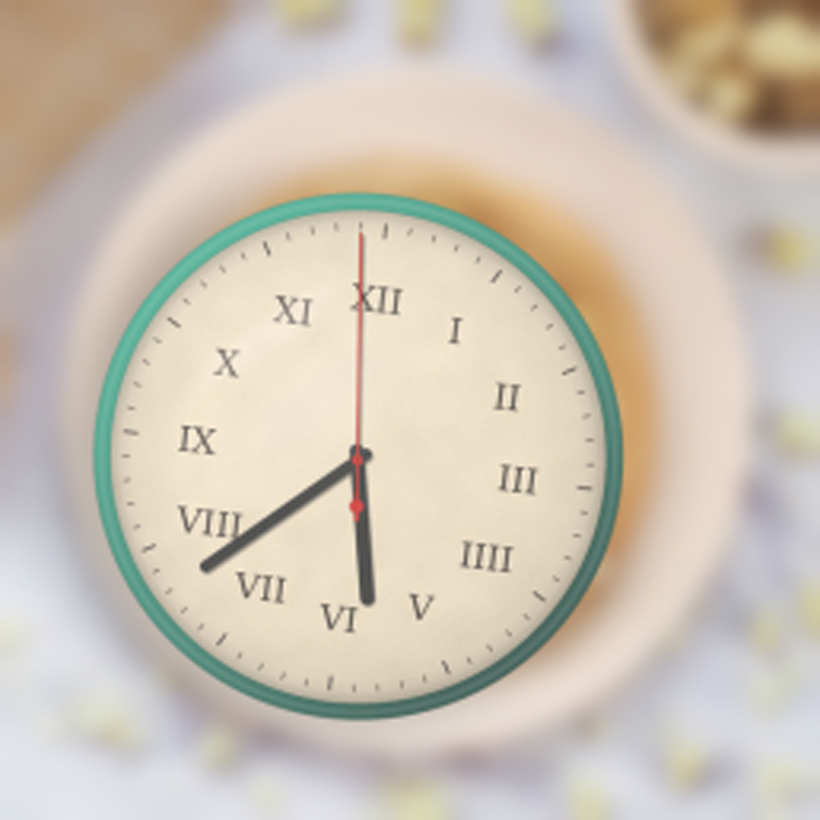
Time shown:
{"hour": 5, "minute": 37, "second": 59}
